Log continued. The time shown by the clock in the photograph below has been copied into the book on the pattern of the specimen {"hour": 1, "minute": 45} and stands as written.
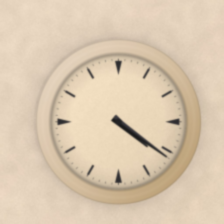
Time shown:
{"hour": 4, "minute": 21}
